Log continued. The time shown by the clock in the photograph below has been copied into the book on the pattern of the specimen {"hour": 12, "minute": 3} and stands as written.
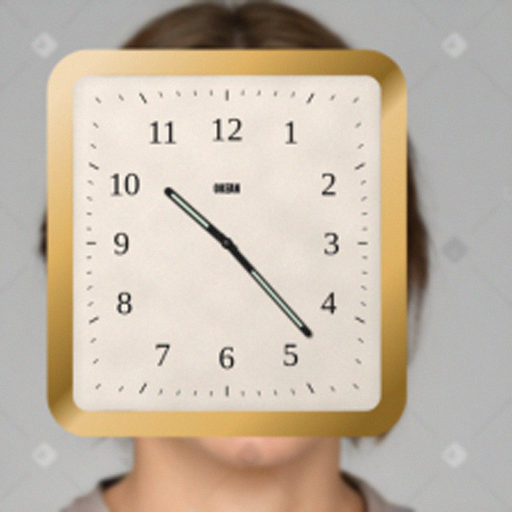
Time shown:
{"hour": 10, "minute": 23}
